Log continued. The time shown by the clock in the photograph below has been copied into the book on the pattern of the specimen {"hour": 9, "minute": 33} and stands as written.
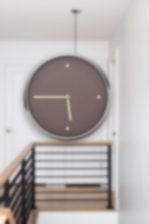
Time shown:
{"hour": 5, "minute": 45}
